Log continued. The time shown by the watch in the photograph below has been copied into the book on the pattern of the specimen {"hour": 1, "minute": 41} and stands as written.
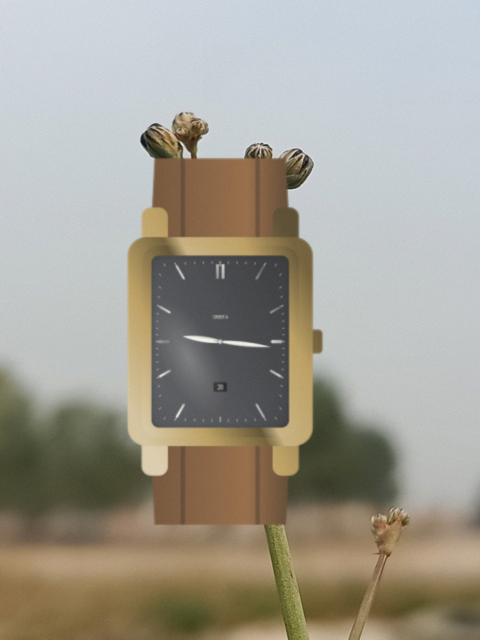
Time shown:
{"hour": 9, "minute": 16}
